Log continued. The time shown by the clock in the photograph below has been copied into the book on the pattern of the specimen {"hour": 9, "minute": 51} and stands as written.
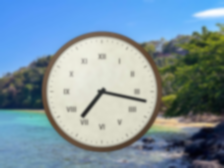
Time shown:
{"hour": 7, "minute": 17}
